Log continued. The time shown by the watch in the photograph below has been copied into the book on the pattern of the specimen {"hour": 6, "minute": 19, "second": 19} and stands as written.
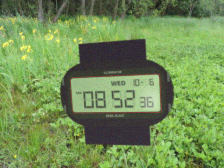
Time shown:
{"hour": 8, "minute": 52, "second": 36}
